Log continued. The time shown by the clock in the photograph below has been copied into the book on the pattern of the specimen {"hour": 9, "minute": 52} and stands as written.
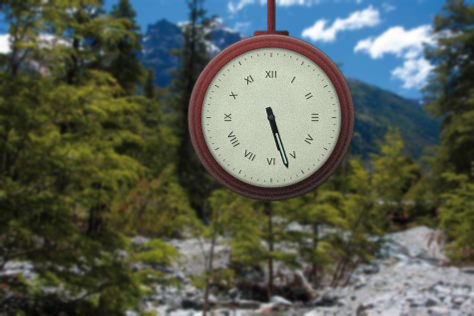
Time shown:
{"hour": 5, "minute": 27}
